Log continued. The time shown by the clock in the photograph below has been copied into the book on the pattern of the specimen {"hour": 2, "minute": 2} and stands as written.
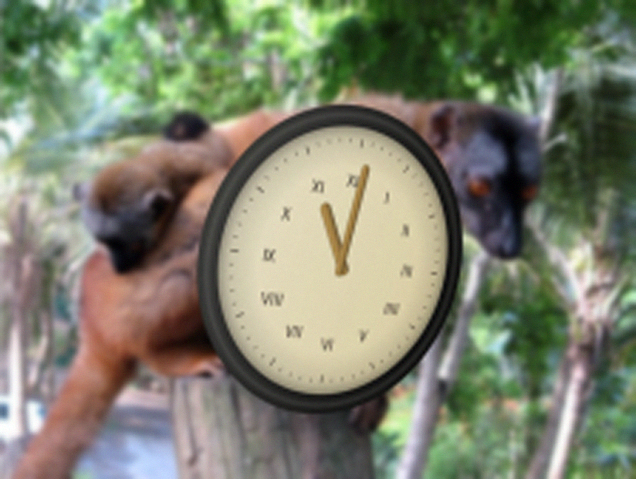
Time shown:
{"hour": 11, "minute": 1}
